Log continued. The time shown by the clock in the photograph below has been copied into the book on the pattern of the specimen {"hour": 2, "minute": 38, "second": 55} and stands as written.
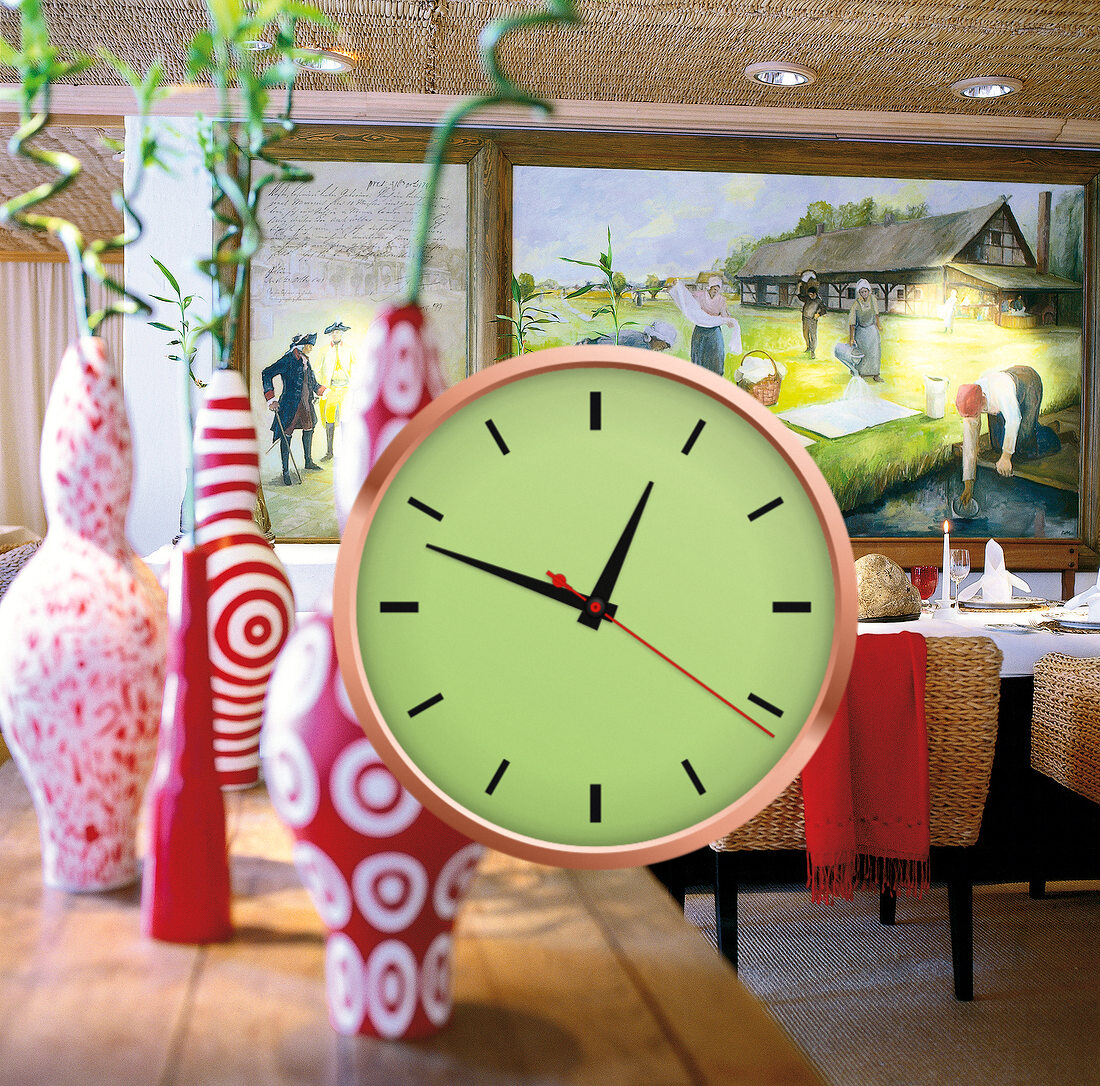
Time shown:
{"hour": 12, "minute": 48, "second": 21}
